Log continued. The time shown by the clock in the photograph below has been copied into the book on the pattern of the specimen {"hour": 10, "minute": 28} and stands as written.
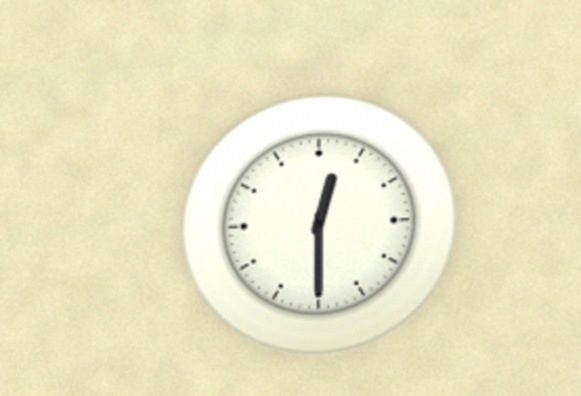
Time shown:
{"hour": 12, "minute": 30}
